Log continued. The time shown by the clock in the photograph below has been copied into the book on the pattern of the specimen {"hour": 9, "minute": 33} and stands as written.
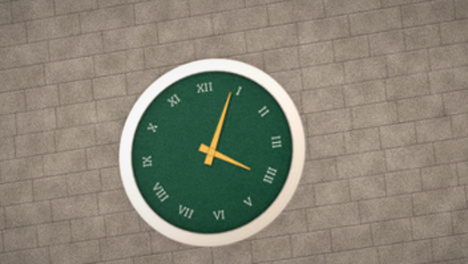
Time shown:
{"hour": 4, "minute": 4}
